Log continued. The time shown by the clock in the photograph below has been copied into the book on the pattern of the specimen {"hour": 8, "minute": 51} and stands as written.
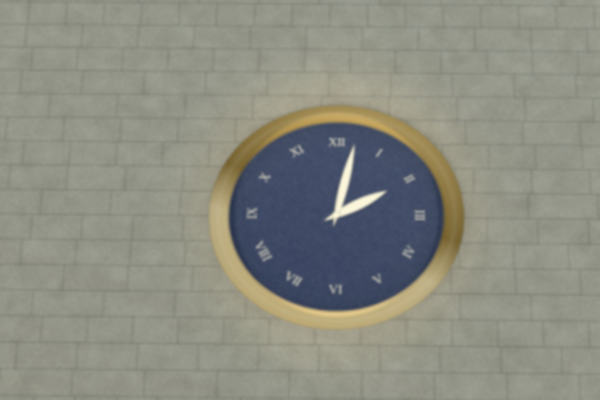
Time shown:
{"hour": 2, "minute": 2}
